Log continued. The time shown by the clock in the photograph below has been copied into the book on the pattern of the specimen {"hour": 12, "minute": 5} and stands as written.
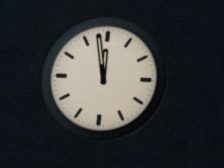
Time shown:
{"hour": 11, "minute": 58}
